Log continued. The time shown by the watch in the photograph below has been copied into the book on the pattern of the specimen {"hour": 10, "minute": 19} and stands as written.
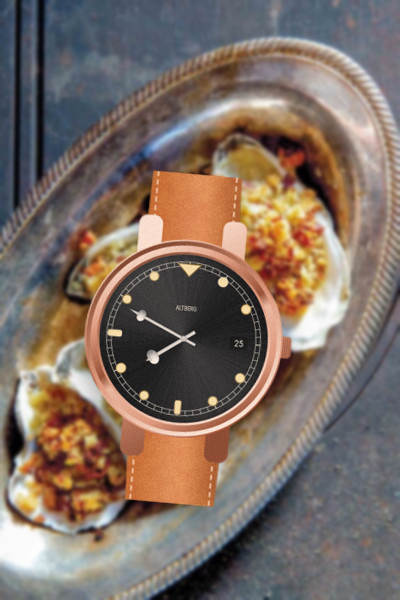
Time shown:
{"hour": 7, "minute": 49}
